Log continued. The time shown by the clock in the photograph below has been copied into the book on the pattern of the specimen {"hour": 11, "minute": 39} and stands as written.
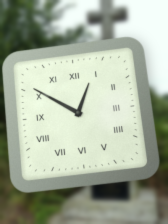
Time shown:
{"hour": 12, "minute": 51}
